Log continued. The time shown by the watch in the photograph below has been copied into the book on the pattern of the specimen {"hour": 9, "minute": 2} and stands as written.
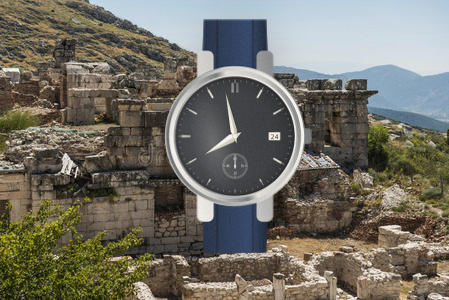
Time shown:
{"hour": 7, "minute": 58}
